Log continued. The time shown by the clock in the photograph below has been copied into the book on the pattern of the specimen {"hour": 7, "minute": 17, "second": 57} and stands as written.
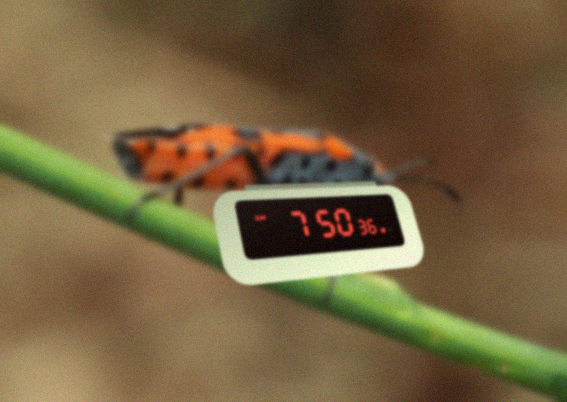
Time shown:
{"hour": 7, "minute": 50, "second": 36}
